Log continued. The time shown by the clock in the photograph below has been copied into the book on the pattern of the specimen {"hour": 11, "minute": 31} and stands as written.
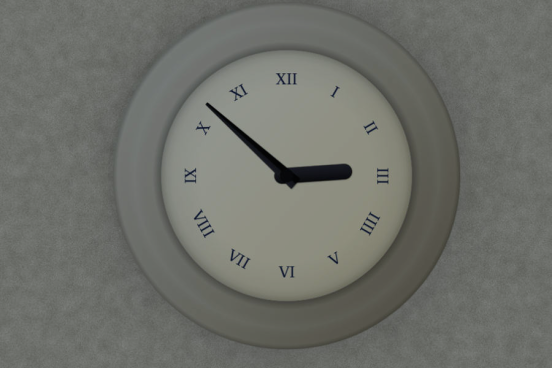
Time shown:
{"hour": 2, "minute": 52}
